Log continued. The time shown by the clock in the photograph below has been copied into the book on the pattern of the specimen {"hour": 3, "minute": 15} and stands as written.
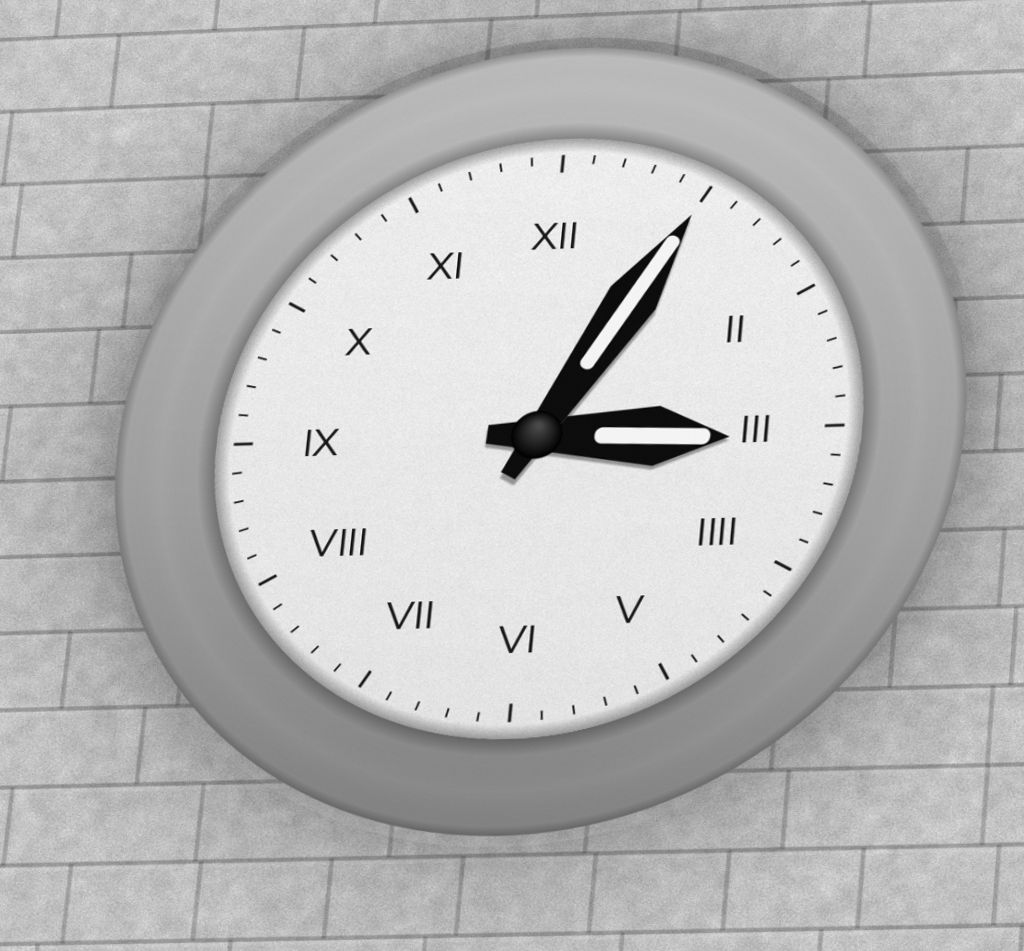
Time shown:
{"hour": 3, "minute": 5}
